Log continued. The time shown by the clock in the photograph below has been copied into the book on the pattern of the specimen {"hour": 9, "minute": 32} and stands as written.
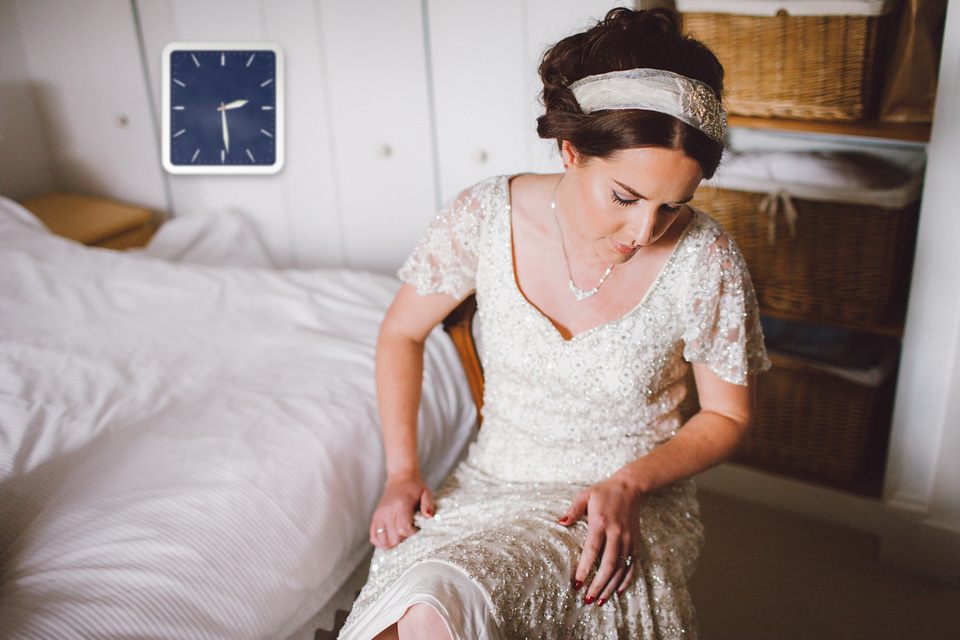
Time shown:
{"hour": 2, "minute": 29}
